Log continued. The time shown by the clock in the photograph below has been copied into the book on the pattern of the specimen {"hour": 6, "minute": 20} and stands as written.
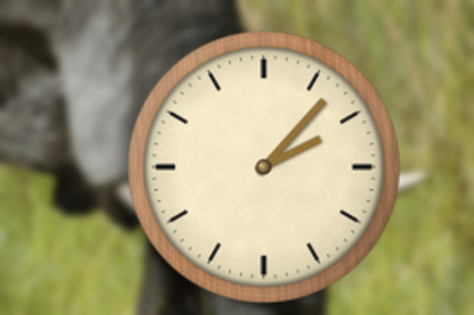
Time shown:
{"hour": 2, "minute": 7}
